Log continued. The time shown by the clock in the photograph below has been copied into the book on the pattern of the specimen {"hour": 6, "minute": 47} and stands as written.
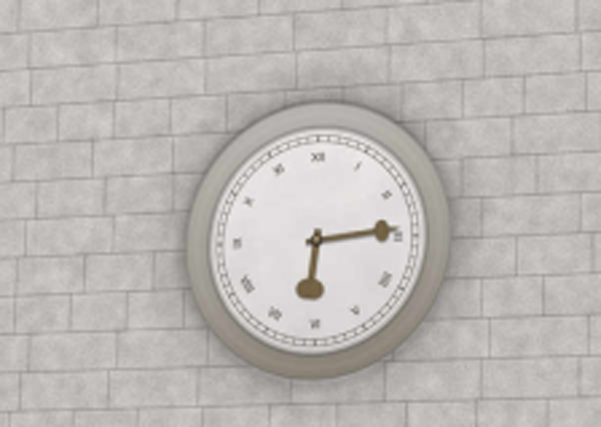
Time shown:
{"hour": 6, "minute": 14}
